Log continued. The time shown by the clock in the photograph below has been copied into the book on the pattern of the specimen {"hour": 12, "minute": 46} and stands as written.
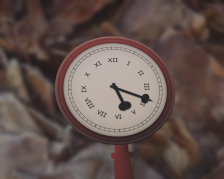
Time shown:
{"hour": 5, "minute": 19}
